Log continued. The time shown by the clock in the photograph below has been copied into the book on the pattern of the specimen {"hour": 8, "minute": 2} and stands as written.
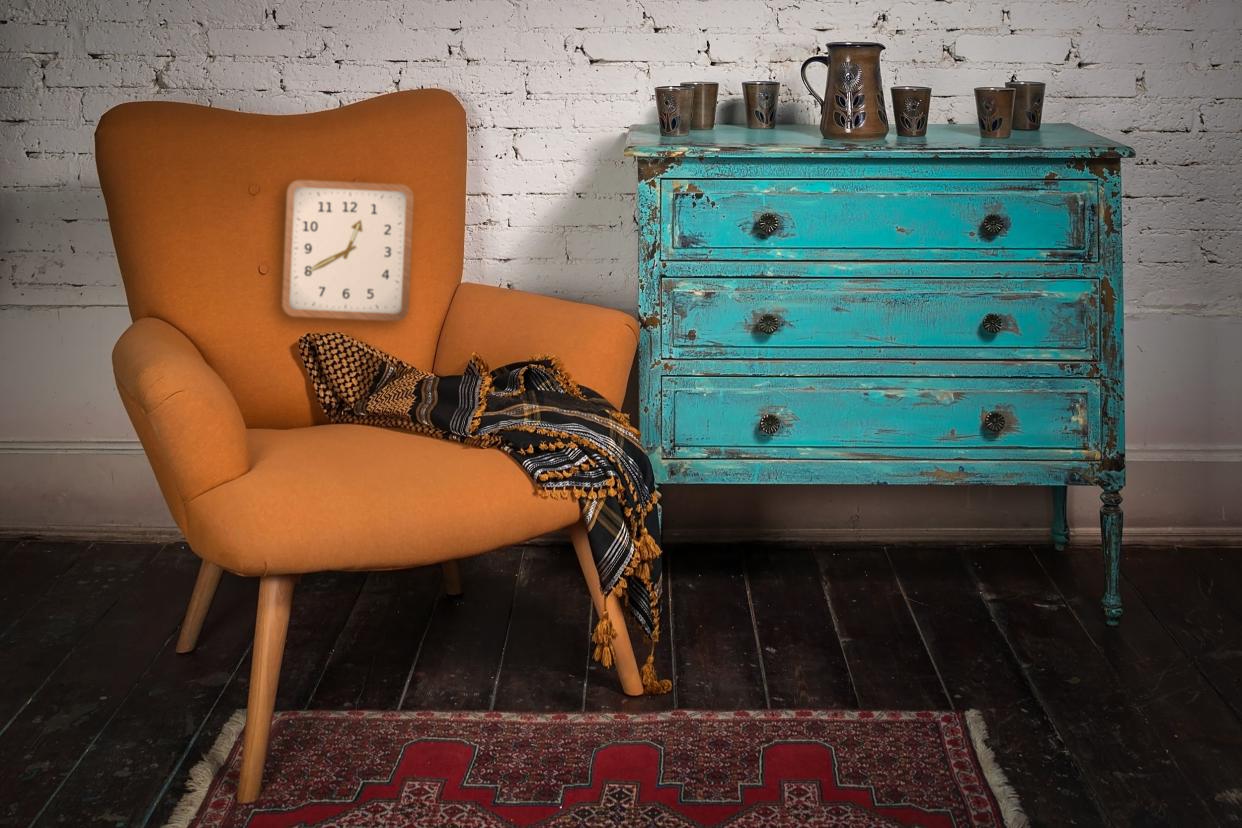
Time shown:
{"hour": 12, "minute": 40}
